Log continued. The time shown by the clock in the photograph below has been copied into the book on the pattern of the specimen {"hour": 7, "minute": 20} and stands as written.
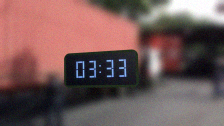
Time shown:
{"hour": 3, "minute": 33}
